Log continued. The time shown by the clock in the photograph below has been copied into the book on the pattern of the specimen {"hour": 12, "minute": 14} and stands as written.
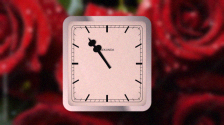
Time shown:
{"hour": 10, "minute": 54}
